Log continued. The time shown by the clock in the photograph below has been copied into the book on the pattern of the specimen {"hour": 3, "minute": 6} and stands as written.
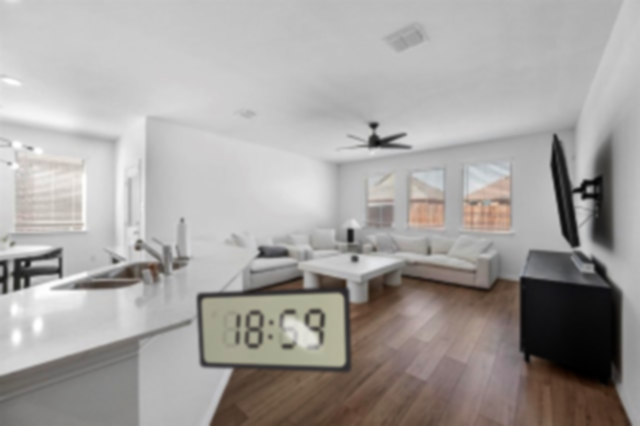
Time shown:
{"hour": 18, "minute": 59}
